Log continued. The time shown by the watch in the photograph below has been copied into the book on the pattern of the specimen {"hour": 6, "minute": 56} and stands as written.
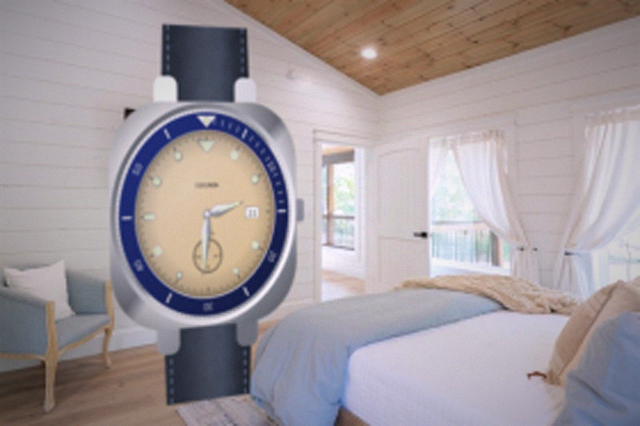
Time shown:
{"hour": 2, "minute": 31}
